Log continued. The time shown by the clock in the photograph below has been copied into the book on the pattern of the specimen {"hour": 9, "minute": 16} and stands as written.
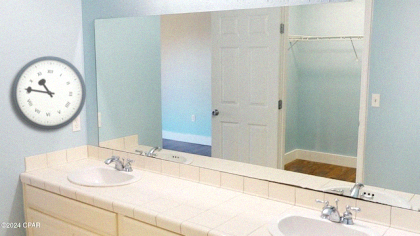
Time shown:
{"hour": 10, "minute": 46}
